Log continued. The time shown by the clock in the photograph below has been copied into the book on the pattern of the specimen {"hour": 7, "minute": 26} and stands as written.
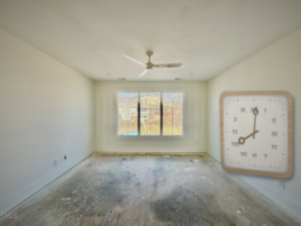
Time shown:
{"hour": 8, "minute": 1}
